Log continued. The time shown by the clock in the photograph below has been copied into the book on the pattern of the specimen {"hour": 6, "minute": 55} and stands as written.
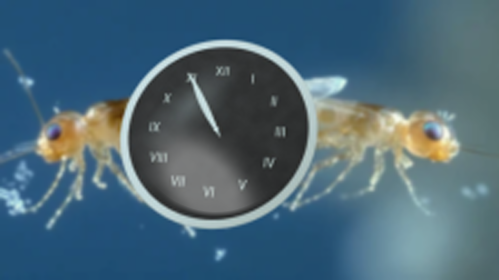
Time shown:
{"hour": 10, "minute": 55}
